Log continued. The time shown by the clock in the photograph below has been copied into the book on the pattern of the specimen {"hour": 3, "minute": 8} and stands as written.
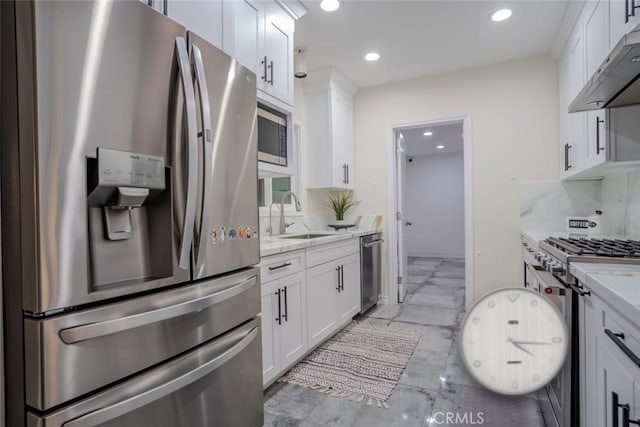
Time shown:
{"hour": 4, "minute": 16}
